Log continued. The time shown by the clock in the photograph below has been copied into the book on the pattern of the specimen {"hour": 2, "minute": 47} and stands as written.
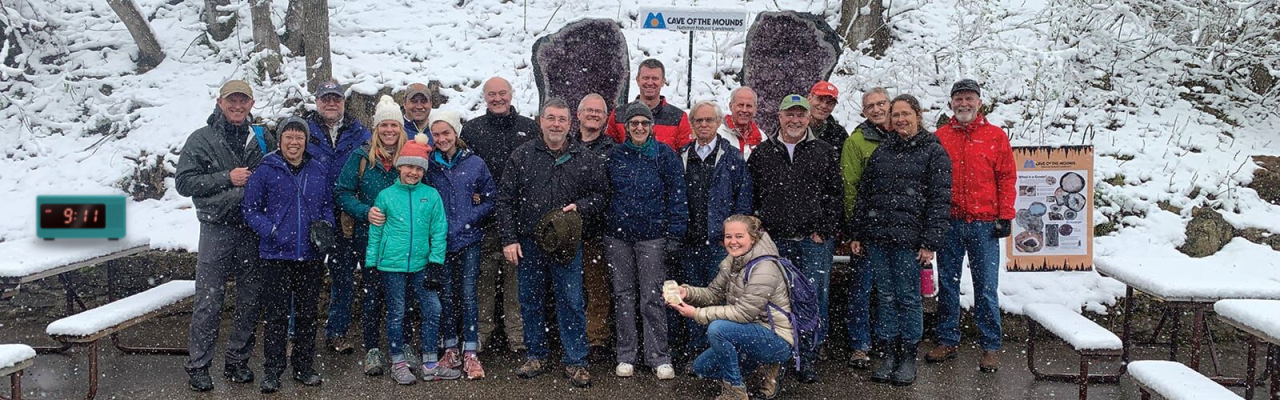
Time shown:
{"hour": 9, "minute": 11}
